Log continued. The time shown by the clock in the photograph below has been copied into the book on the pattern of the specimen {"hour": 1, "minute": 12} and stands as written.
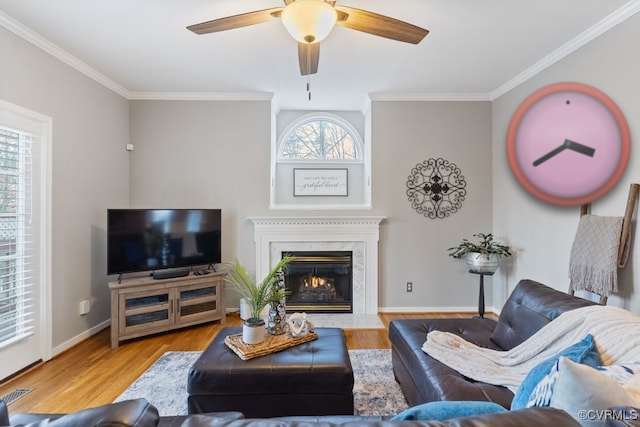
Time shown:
{"hour": 3, "minute": 40}
